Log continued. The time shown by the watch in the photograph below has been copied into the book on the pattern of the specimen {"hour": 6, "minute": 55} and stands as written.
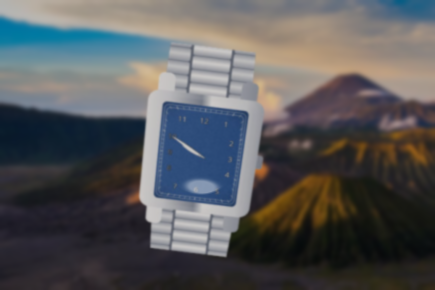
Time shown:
{"hour": 9, "minute": 50}
